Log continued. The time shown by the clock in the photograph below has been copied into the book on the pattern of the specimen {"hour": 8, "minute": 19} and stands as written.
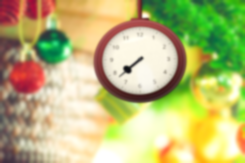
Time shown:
{"hour": 7, "minute": 38}
